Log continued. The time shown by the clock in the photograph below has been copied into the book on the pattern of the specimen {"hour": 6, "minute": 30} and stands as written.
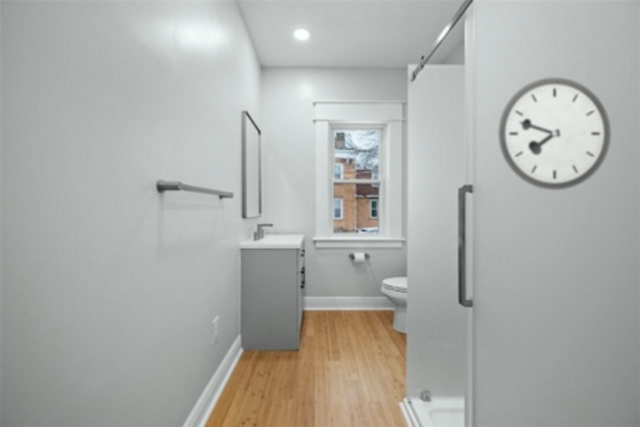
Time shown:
{"hour": 7, "minute": 48}
